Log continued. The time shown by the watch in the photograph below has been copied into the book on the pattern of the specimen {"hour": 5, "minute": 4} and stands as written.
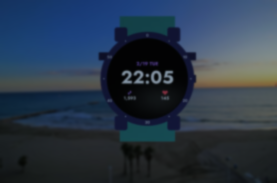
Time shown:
{"hour": 22, "minute": 5}
